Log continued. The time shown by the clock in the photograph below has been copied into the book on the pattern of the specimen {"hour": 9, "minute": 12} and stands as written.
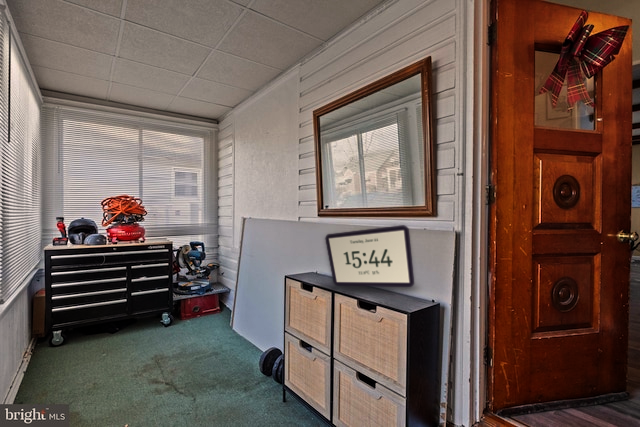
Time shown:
{"hour": 15, "minute": 44}
